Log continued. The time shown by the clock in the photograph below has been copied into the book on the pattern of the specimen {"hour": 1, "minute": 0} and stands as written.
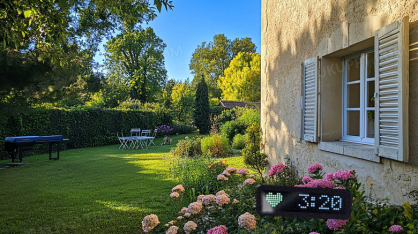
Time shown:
{"hour": 3, "minute": 20}
